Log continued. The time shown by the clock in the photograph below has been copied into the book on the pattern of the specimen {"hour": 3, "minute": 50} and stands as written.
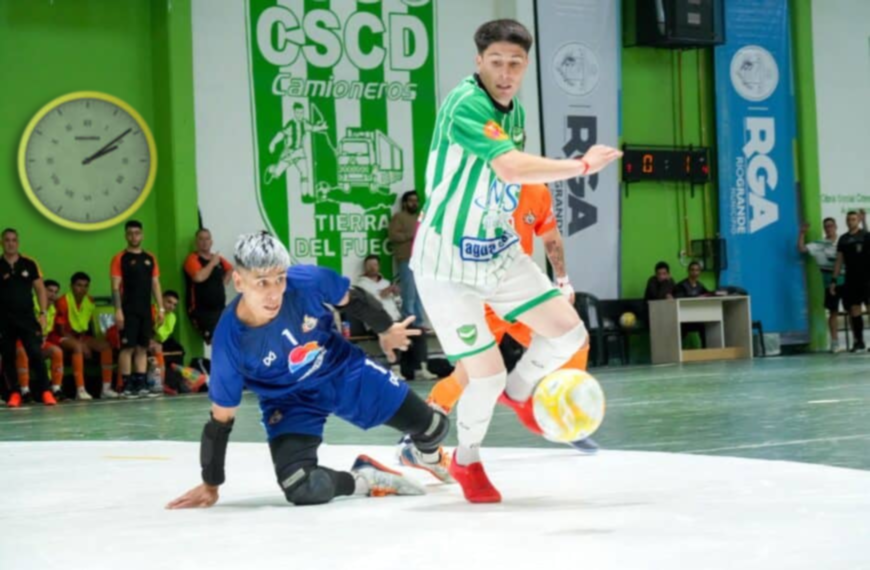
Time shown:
{"hour": 2, "minute": 9}
